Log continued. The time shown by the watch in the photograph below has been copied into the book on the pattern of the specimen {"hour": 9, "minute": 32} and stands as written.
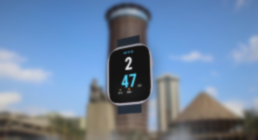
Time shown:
{"hour": 2, "minute": 47}
